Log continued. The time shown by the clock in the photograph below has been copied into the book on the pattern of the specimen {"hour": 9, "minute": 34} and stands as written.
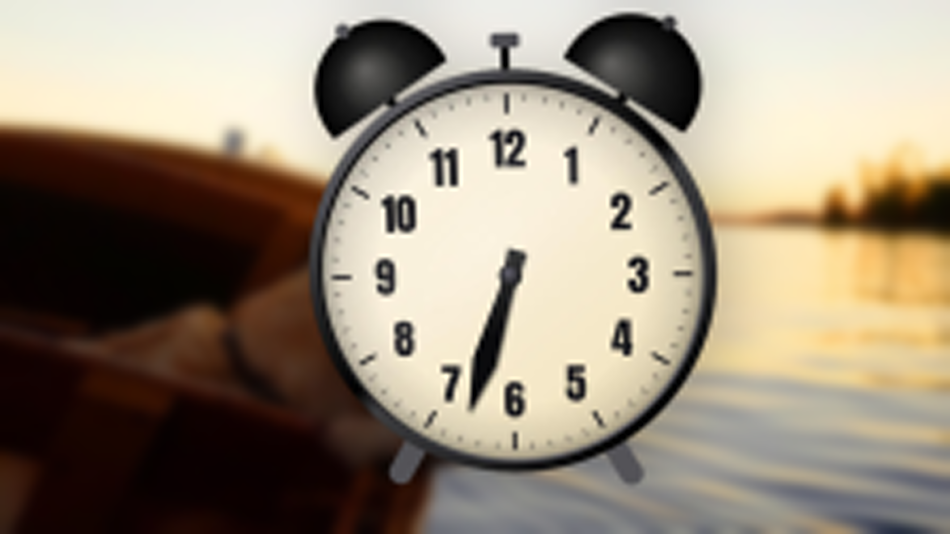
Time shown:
{"hour": 6, "minute": 33}
